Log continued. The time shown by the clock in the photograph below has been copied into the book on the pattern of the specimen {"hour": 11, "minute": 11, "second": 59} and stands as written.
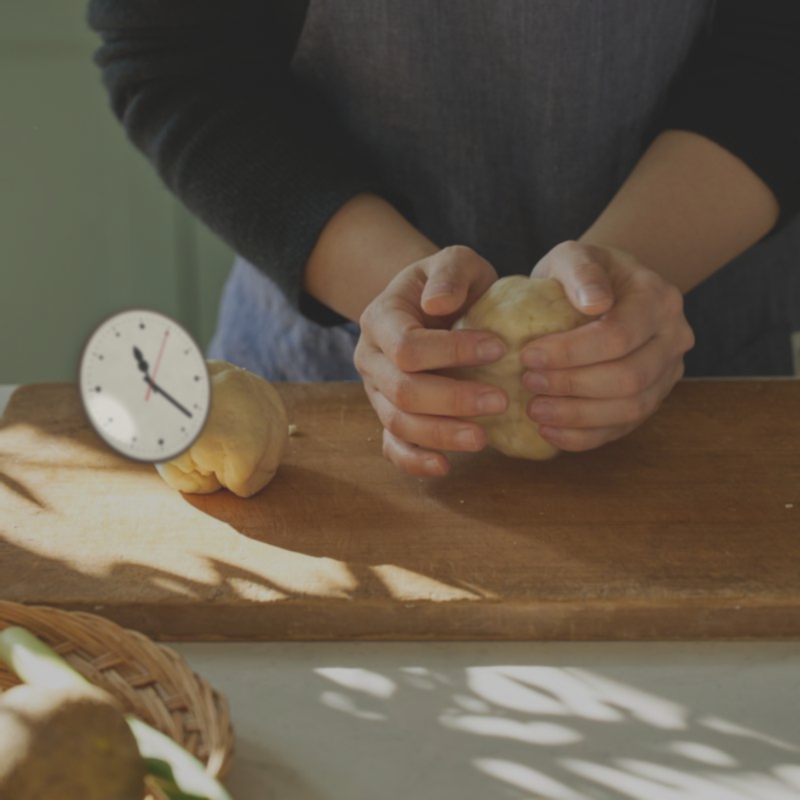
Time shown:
{"hour": 11, "minute": 22, "second": 5}
